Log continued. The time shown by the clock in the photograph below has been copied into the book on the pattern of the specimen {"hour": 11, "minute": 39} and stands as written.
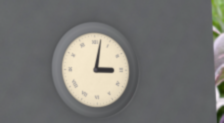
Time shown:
{"hour": 3, "minute": 2}
